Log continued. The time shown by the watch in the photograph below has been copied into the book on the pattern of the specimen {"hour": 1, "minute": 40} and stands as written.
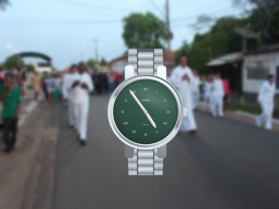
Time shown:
{"hour": 4, "minute": 54}
